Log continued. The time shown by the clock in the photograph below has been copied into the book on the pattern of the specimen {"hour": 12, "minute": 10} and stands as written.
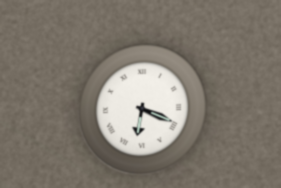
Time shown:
{"hour": 6, "minute": 19}
